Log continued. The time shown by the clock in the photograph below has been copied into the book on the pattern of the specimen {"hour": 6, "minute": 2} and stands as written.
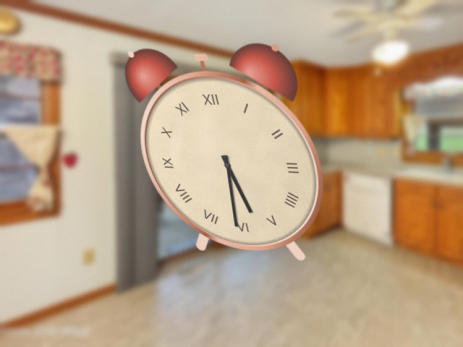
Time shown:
{"hour": 5, "minute": 31}
